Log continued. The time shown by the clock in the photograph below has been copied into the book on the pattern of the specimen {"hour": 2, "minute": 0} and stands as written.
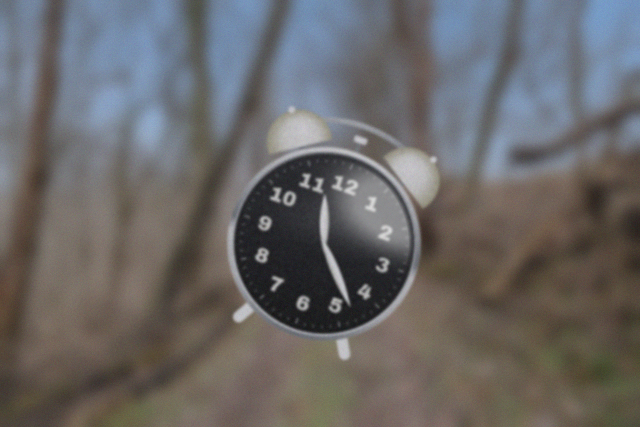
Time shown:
{"hour": 11, "minute": 23}
